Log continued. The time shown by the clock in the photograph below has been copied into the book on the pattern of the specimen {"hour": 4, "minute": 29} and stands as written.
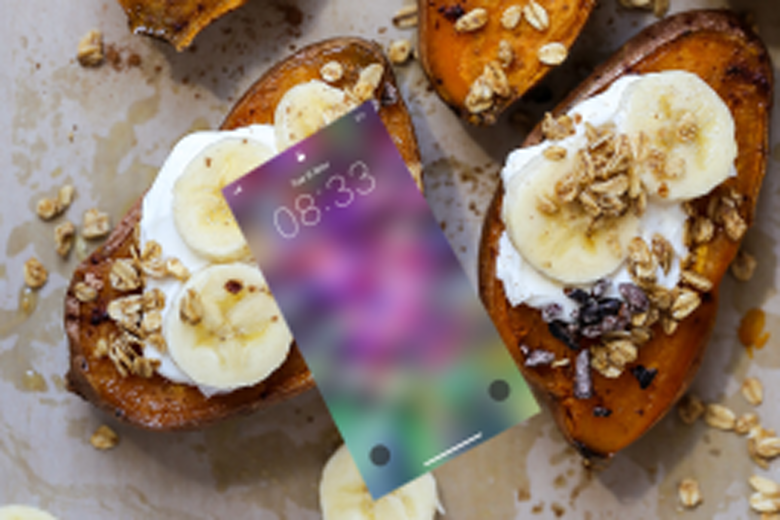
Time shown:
{"hour": 8, "minute": 33}
